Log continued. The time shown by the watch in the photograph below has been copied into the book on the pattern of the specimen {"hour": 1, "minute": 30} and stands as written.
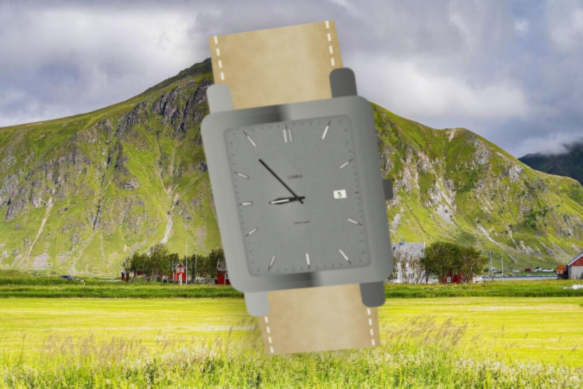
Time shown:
{"hour": 8, "minute": 54}
